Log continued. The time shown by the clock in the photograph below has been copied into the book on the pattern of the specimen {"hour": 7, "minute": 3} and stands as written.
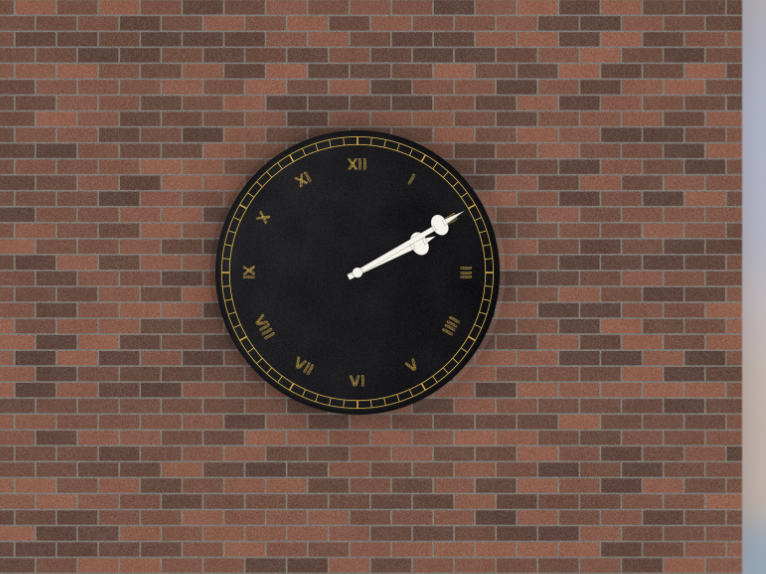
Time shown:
{"hour": 2, "minute": 10}
